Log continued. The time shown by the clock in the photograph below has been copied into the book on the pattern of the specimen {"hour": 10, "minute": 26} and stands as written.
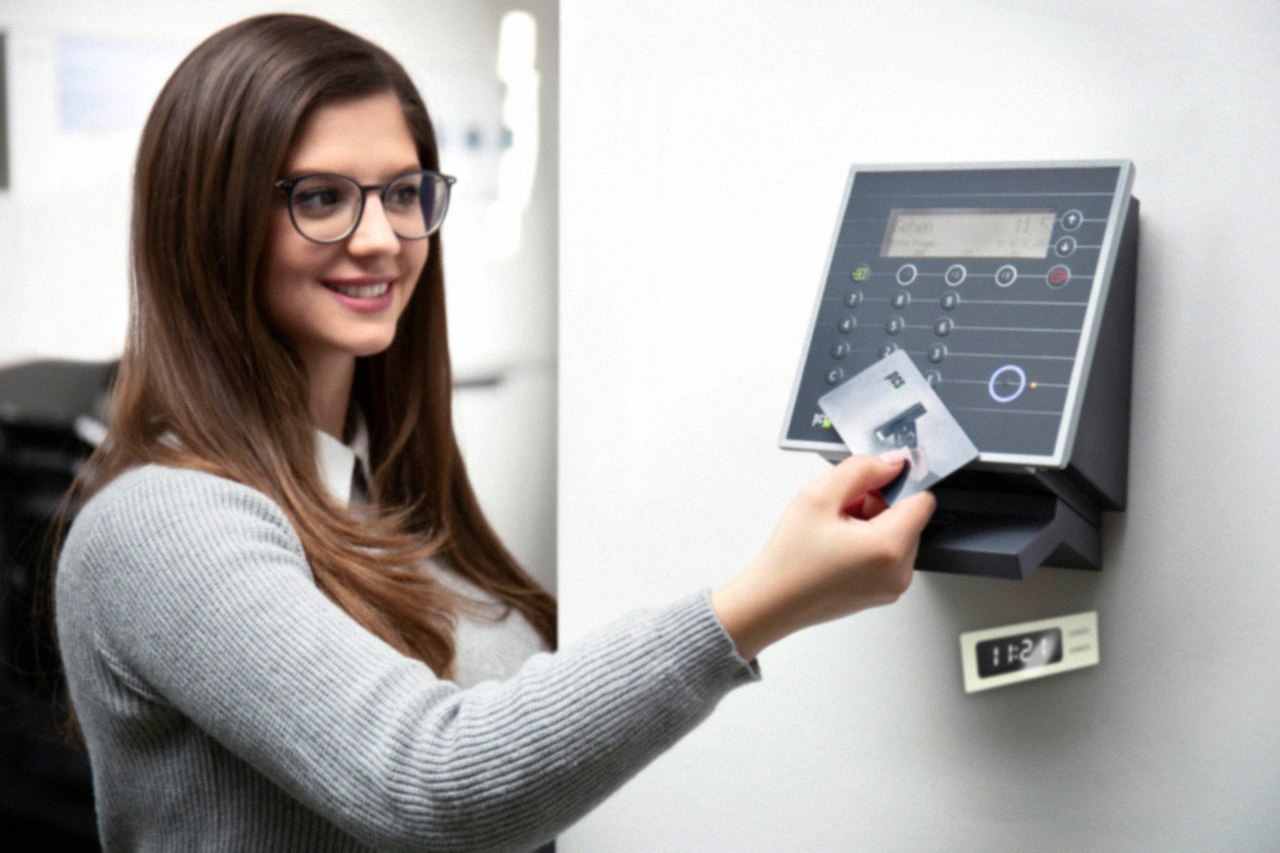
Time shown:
{"hour": 11, "minute": 21}
